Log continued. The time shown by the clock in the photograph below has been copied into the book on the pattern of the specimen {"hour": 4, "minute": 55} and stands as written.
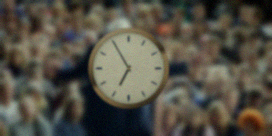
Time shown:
{"hour": 6, "minute": 55}
